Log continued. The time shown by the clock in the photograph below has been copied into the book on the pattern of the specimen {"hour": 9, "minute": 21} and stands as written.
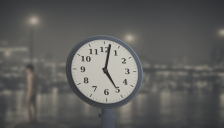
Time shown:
{"hour": 5, "minute": 2}
